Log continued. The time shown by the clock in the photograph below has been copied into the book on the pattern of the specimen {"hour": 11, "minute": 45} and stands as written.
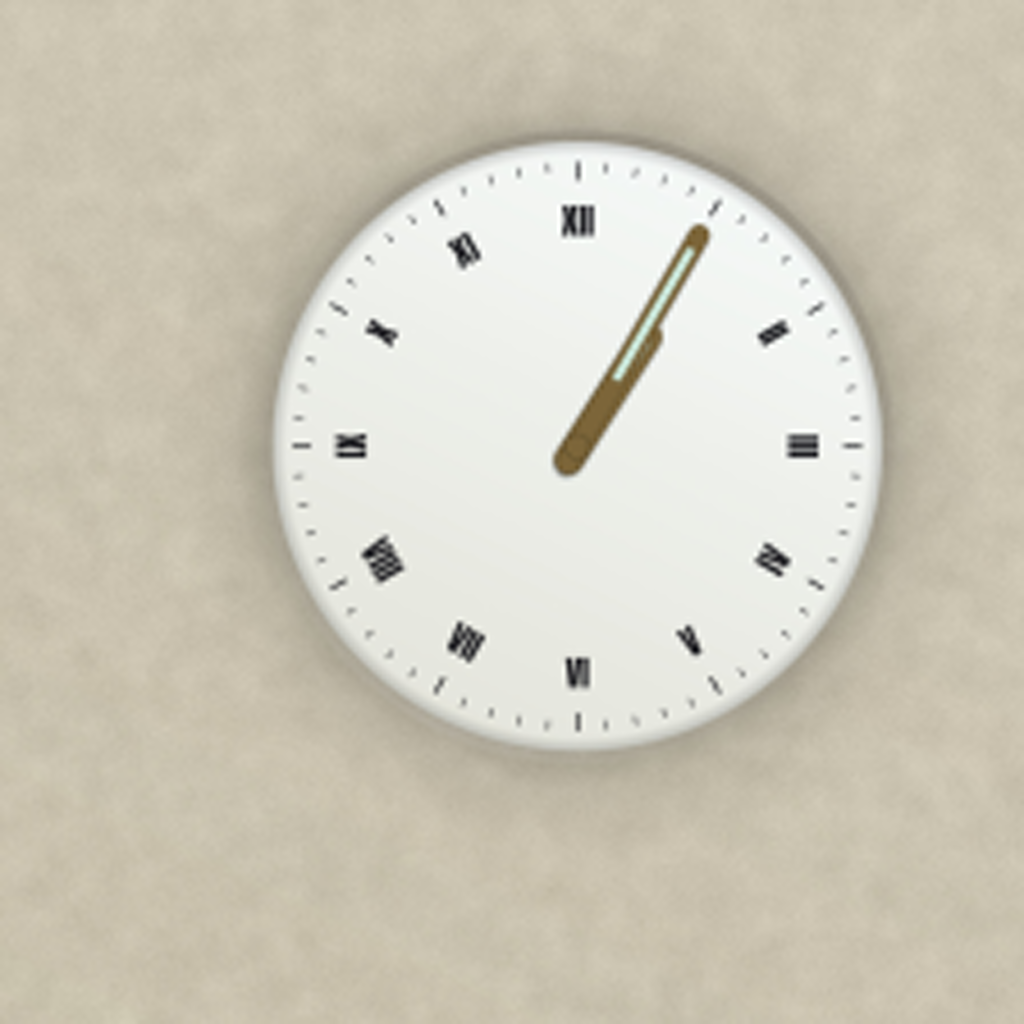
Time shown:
{"hour": 1, "minute": 5}
